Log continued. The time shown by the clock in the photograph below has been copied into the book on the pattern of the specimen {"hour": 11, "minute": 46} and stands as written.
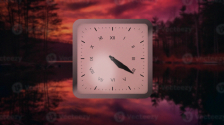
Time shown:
{"hour": 4, "minute": 21}
